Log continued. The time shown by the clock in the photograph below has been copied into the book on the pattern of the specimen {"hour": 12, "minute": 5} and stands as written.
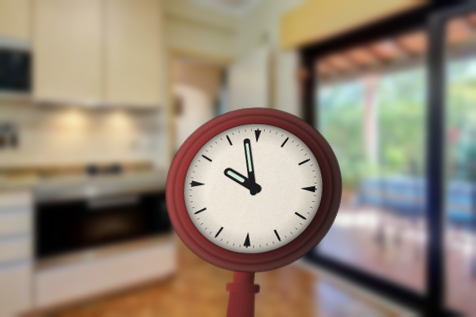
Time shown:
{"hour": 9, "minute": 58}
